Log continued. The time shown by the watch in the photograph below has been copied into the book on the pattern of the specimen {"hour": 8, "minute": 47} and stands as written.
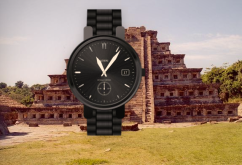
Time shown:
{"hour": 11, "minute": 6}
